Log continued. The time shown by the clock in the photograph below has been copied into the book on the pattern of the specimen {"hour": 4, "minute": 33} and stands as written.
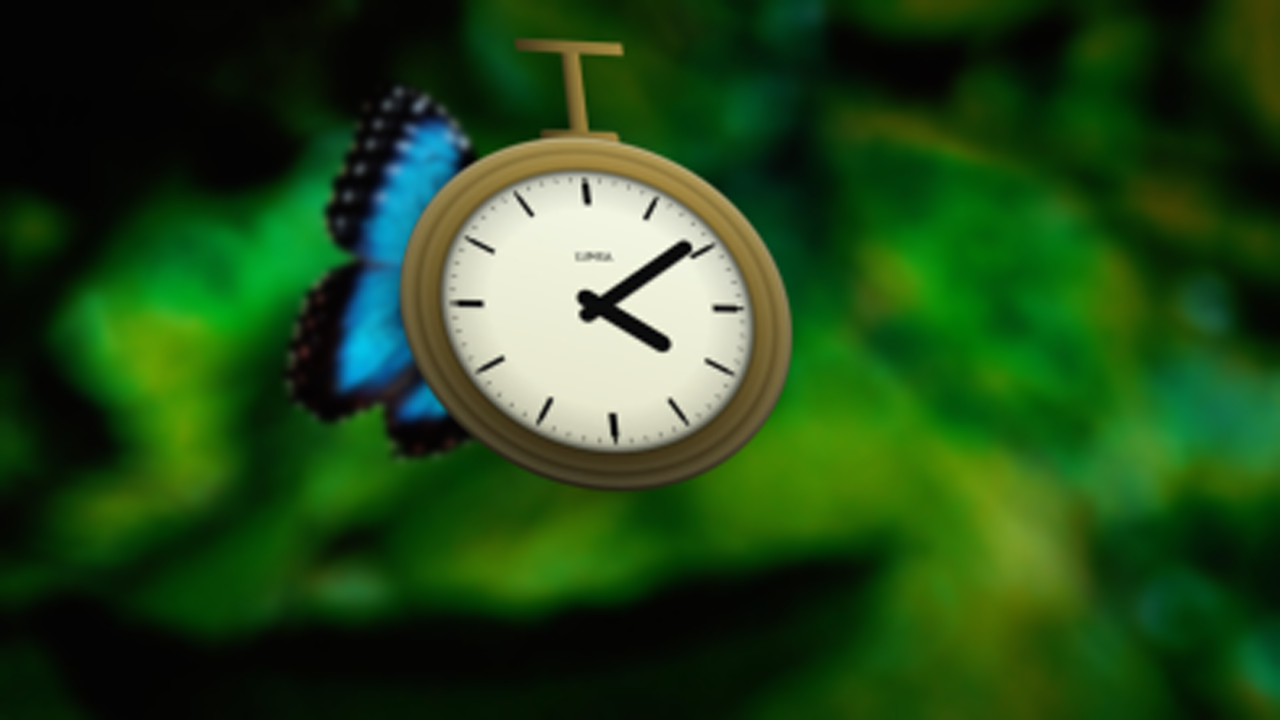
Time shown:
{"hour": 4, "minute": 9}
